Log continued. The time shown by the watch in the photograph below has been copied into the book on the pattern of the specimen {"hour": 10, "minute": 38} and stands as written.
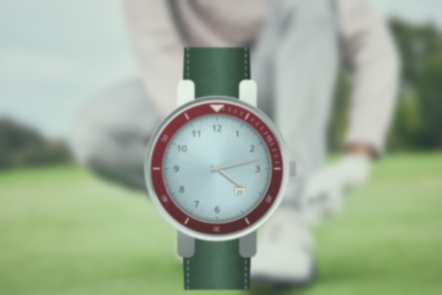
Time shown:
{"hour": 4, "minute": 13}
